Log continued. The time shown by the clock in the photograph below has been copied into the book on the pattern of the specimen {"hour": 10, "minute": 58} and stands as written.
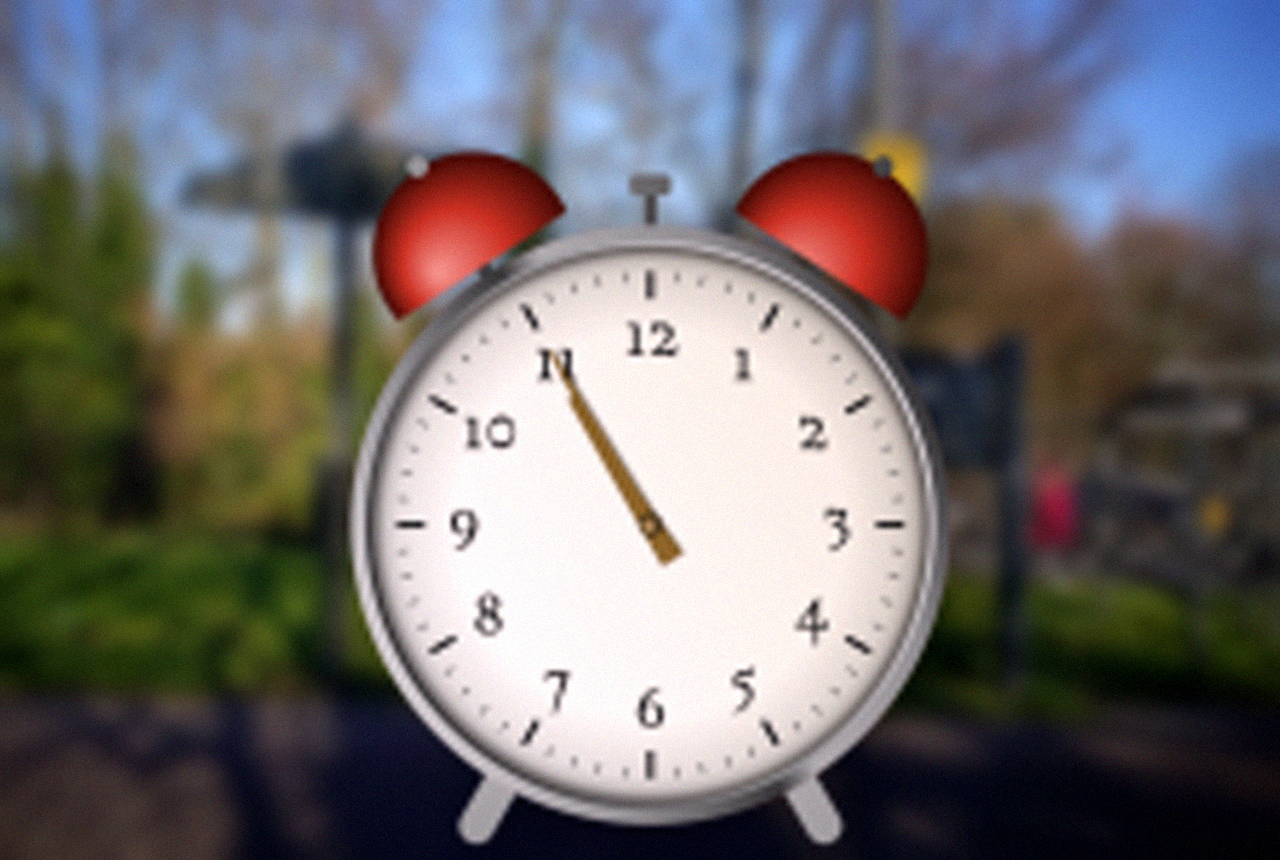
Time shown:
{"hour": 10, "minute": 55}
